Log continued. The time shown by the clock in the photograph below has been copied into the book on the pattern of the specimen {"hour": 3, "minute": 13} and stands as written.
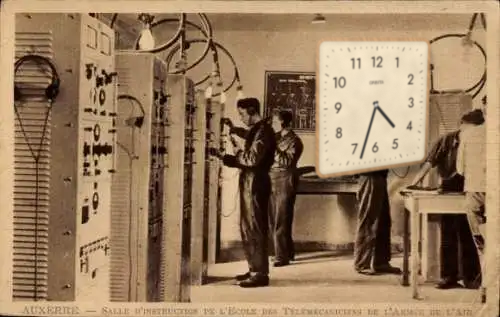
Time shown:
{"hour": 4, "minute": 33}
